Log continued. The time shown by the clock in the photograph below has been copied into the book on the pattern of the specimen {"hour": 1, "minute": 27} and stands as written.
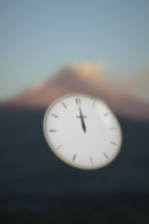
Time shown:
{"hour": 12, "minute": 0}
